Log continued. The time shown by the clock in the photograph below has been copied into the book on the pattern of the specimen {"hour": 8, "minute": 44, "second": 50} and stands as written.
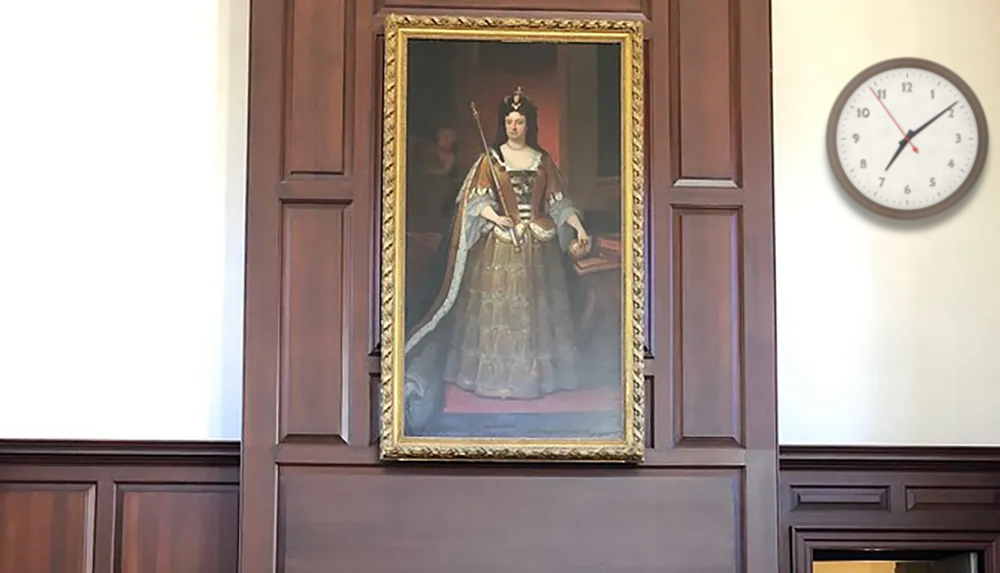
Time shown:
{"hour": 7, "minute": 8, "second": 54}
